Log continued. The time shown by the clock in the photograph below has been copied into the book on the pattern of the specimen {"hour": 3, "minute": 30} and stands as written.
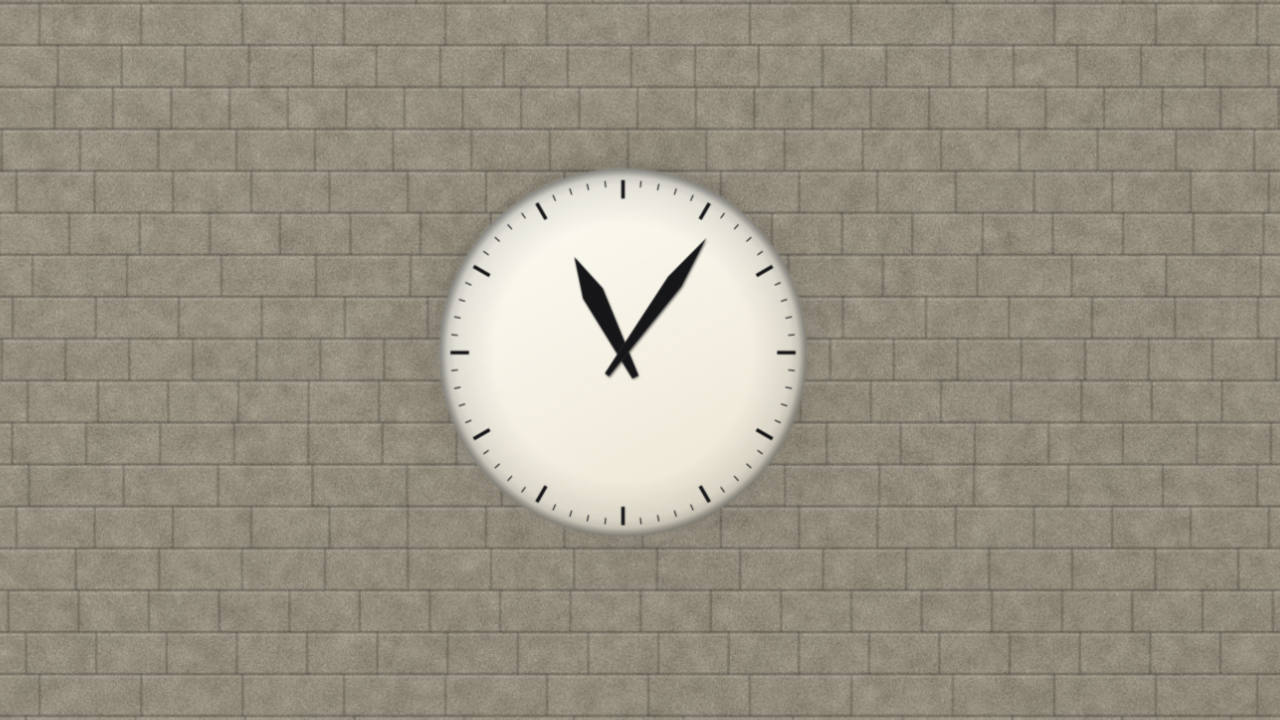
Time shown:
{"hour": 11, "minute": 6}
